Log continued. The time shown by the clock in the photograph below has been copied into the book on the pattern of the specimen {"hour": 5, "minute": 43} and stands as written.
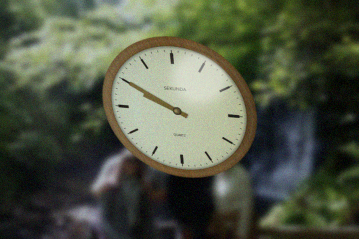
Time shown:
{"hour": 9, "minute": 50}
